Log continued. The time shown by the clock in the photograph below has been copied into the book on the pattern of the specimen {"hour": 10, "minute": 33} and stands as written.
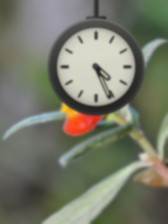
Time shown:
{"hour": 4, "minute": 26}
